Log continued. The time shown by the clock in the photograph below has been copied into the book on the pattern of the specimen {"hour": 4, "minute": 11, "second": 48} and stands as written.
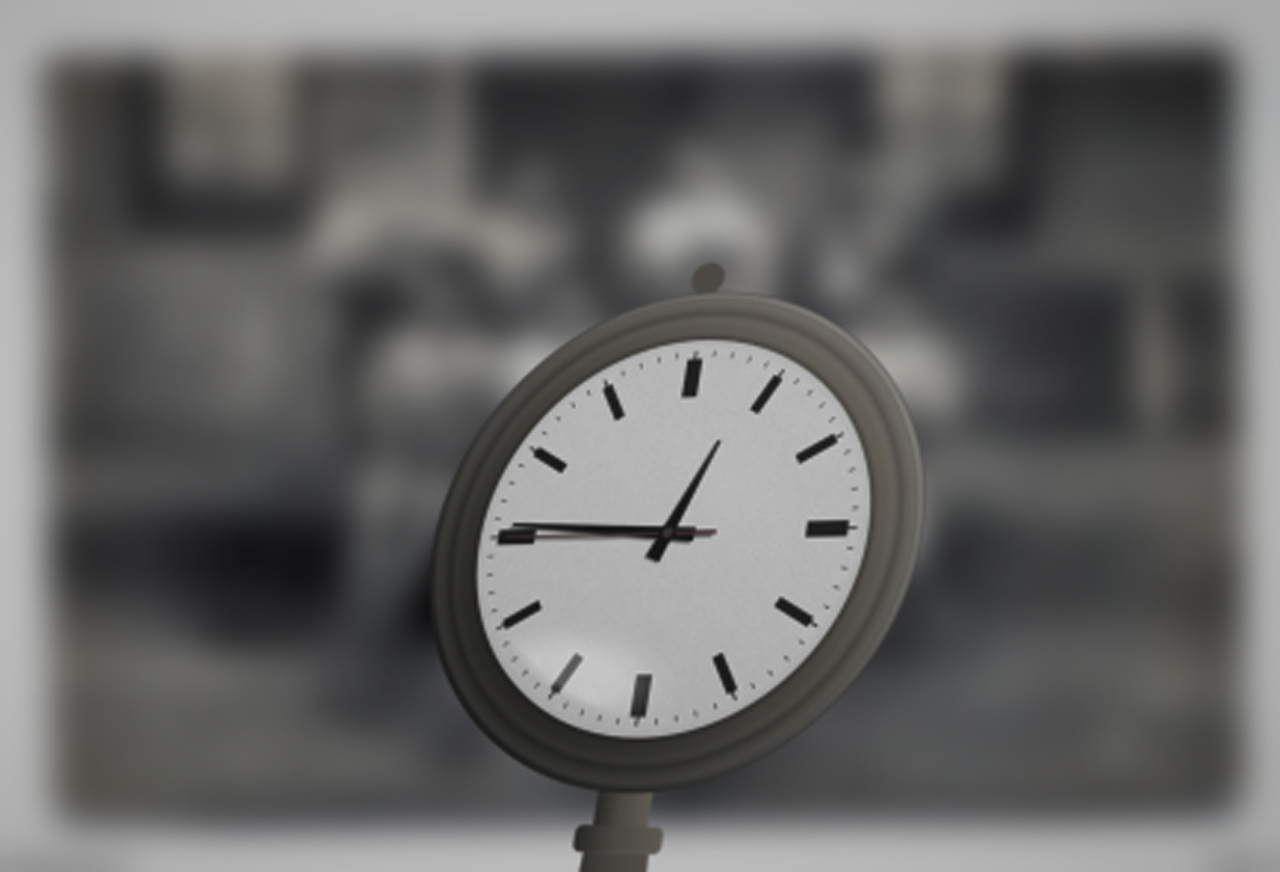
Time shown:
{"hour": 12, "minute": 45, "second": 45}
